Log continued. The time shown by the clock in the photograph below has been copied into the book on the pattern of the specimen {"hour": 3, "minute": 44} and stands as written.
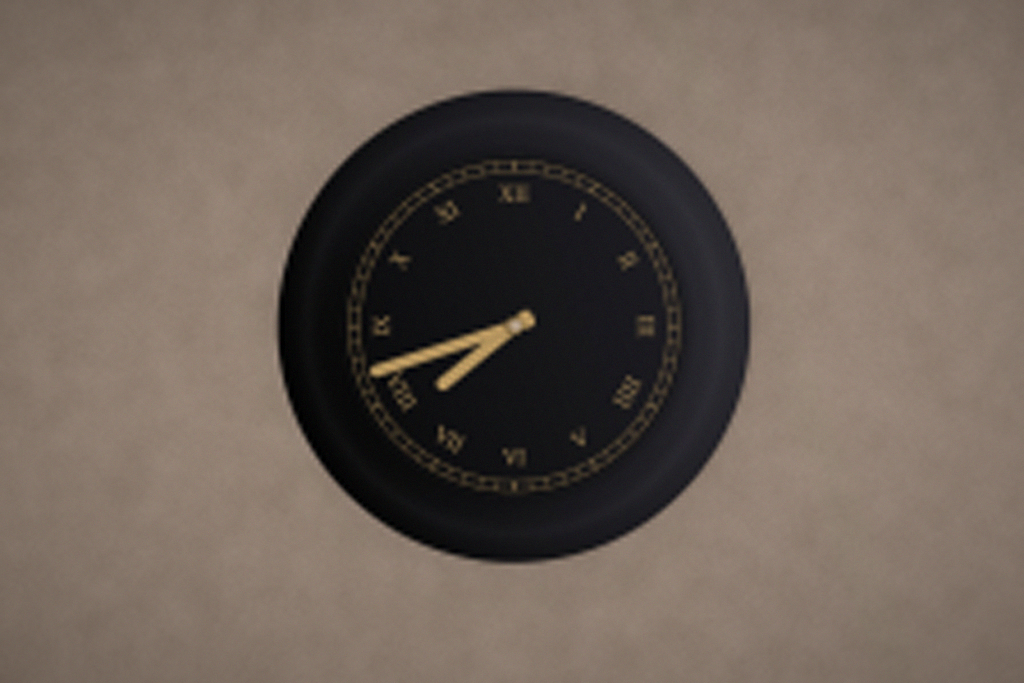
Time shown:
{"hour": 7, "minute": 42}
